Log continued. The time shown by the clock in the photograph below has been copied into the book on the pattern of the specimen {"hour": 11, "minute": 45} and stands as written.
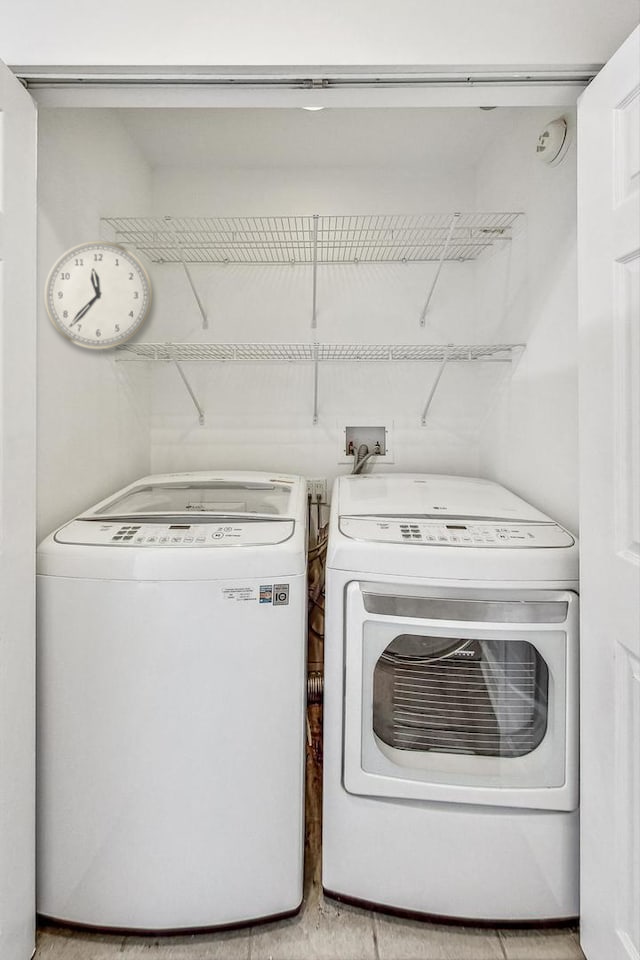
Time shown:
{"hour": 11, "minute": 37}
